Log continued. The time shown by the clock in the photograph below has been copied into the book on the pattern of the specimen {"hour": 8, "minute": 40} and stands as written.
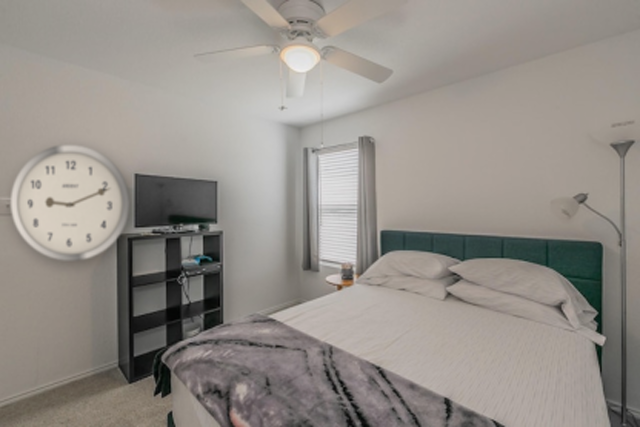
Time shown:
{"hour": 9, "minute": 11}
